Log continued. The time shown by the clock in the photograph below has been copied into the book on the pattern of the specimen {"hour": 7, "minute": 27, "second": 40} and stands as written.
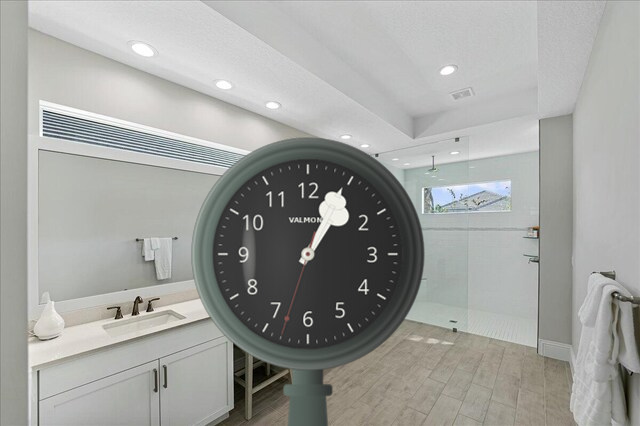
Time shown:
{"hour": 1, "minute": 4, "second": 33}
